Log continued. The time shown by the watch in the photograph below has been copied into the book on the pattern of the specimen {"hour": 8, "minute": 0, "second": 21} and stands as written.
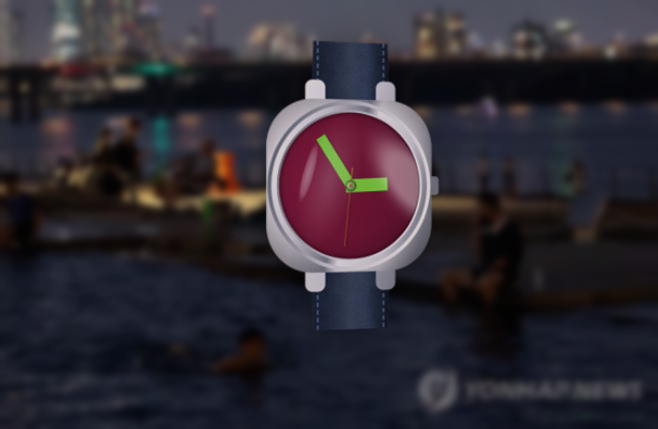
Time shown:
{"hour": 2, "minute": 54, "second": 31}
